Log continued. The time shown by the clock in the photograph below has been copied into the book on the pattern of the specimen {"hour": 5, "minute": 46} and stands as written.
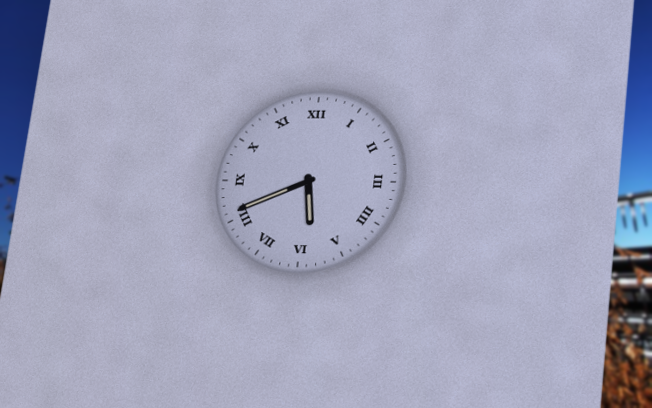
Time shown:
{"hour": 5, "minute": 41}
